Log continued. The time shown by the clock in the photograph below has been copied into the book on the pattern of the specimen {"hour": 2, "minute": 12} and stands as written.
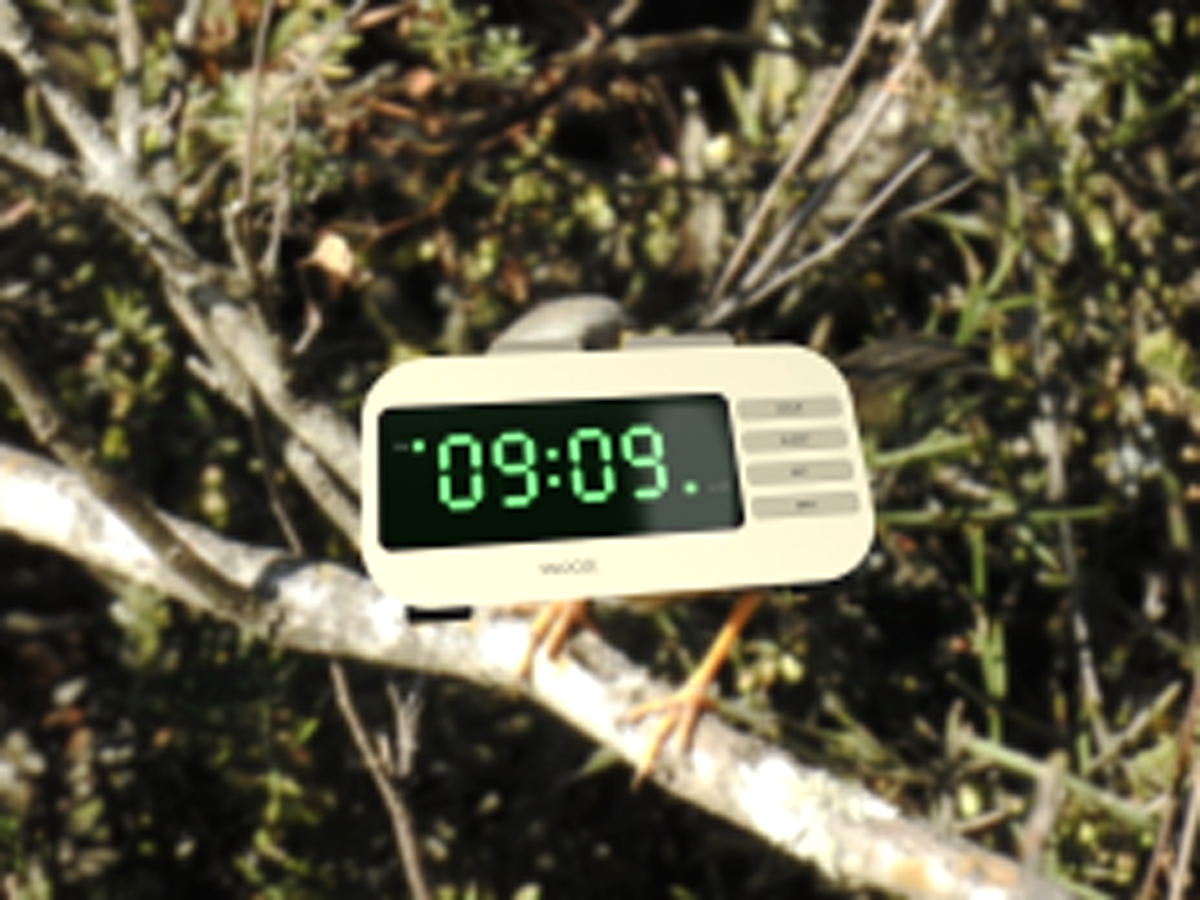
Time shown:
{"hour": 9, "minute": 9}
